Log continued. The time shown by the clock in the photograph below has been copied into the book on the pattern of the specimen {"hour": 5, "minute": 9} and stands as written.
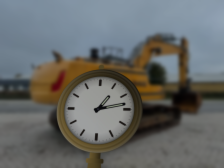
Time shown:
{"hour": 1, "minute": 13}
